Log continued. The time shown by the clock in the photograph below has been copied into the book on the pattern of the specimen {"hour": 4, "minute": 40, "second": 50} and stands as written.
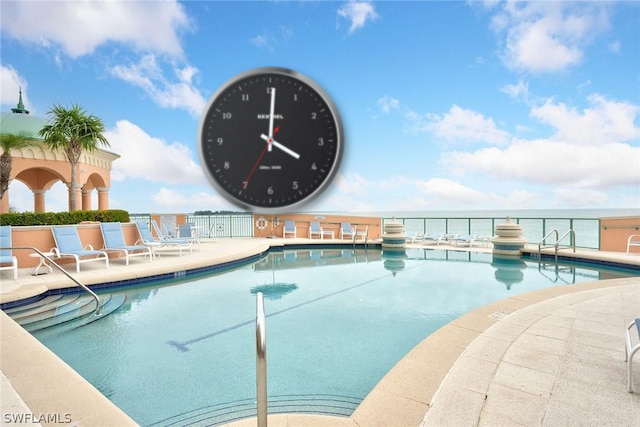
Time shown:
{"hour": 4, "minute": 0, "second": 35}
